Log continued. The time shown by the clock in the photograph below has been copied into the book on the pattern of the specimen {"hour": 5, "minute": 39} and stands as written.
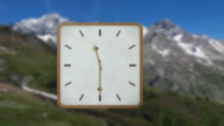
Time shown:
{"hour": 11, "minute": 30}
